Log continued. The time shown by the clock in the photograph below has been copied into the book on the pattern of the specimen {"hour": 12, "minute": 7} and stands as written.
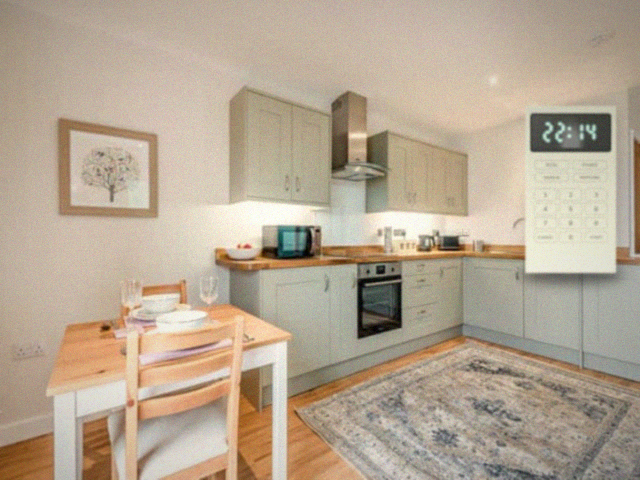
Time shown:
{"hour": 22, "minute": 14}
